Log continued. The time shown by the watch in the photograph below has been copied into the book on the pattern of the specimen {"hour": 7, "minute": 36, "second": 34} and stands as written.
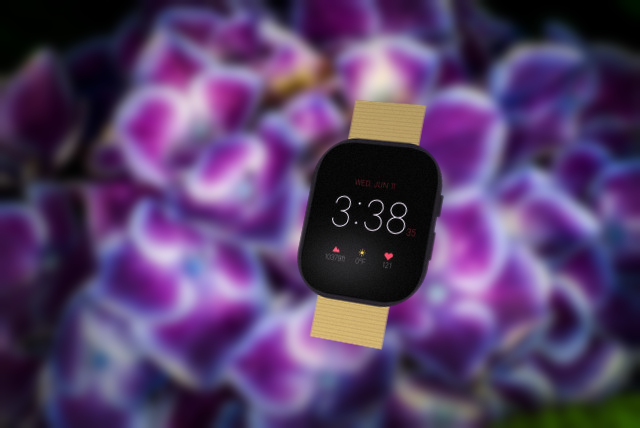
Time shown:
{"hour": 3, "minute": 38, "second": 35}
